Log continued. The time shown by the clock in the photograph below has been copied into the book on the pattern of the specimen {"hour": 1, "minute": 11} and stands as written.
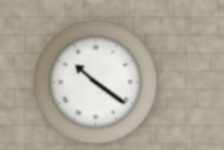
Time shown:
{"hour": 10, "minute": 21}
